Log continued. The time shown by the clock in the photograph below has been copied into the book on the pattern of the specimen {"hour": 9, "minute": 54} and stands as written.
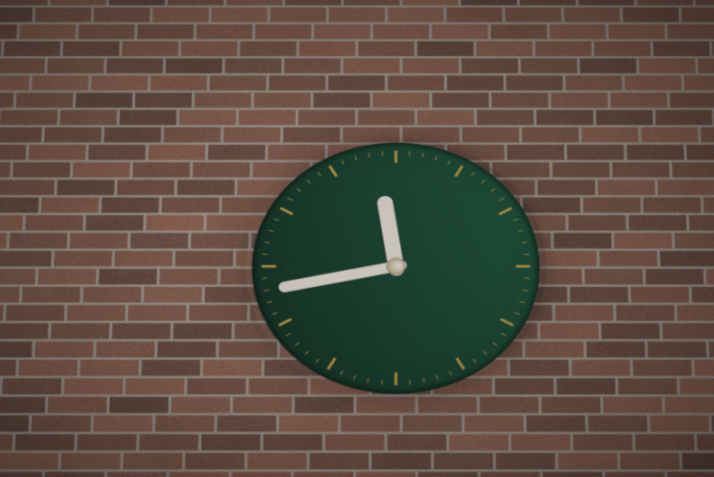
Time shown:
{"hour": 11, "minute": 43}
